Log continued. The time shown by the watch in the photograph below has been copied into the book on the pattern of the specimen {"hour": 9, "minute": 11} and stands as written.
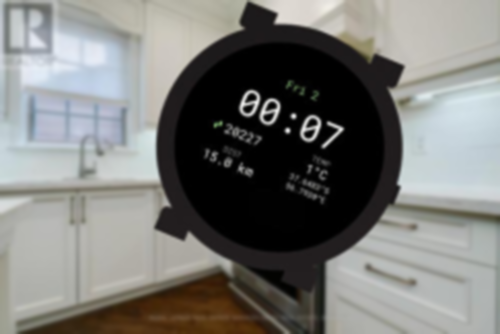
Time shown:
{"hour": 0, "minute": 7}
